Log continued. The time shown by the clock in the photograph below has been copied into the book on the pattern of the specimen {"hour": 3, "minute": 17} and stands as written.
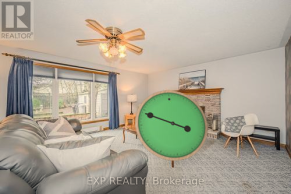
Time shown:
{"hour": 3, "minute": 49}
